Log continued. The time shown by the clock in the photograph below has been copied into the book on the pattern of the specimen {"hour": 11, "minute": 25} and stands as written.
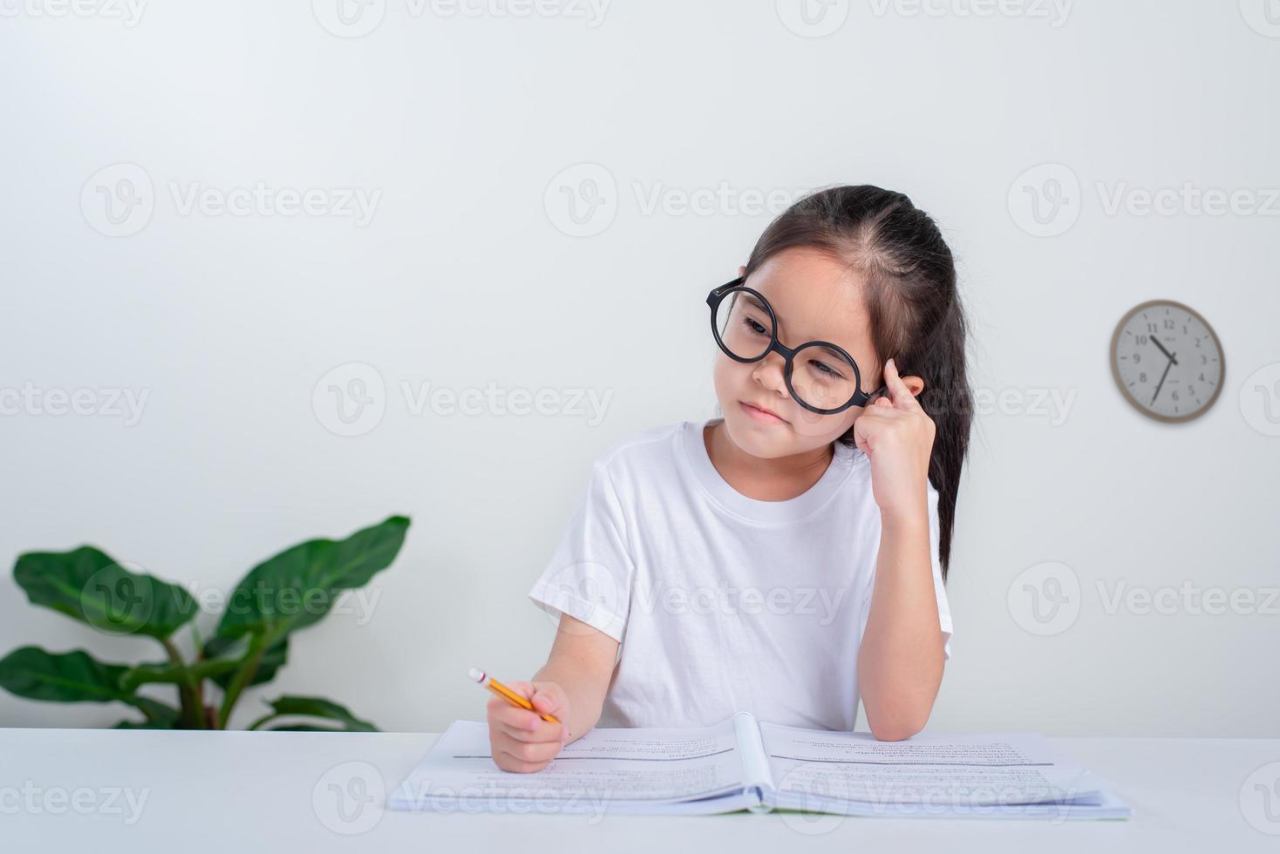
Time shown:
{"hour": 10, "minute": 35}
